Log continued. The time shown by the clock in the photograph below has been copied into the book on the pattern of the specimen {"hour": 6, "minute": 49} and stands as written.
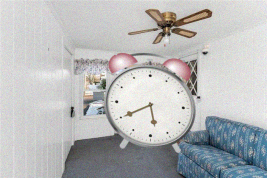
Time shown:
{"hour": 5, "minute": 40}
